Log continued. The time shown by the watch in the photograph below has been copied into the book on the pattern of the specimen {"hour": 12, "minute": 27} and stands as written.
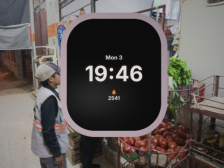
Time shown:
{"hour": 19, "minute": 46}
